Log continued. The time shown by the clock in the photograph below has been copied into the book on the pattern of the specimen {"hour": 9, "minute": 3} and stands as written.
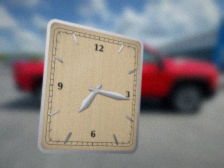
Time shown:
{"hour": 7, "minute": 16}
